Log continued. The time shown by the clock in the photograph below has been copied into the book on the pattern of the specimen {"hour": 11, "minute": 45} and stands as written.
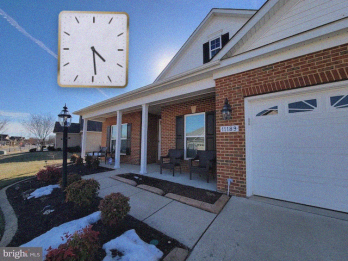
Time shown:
{"hour": 4, "minute": 29}
